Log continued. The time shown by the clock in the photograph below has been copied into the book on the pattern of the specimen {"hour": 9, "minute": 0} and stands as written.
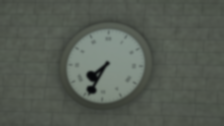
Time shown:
{"hour": 7, "minute": 34}
